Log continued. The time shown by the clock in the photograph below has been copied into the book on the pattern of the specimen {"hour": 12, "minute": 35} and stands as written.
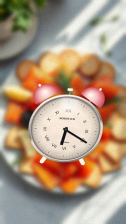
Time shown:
{"hour": 6, "minute": 20}
